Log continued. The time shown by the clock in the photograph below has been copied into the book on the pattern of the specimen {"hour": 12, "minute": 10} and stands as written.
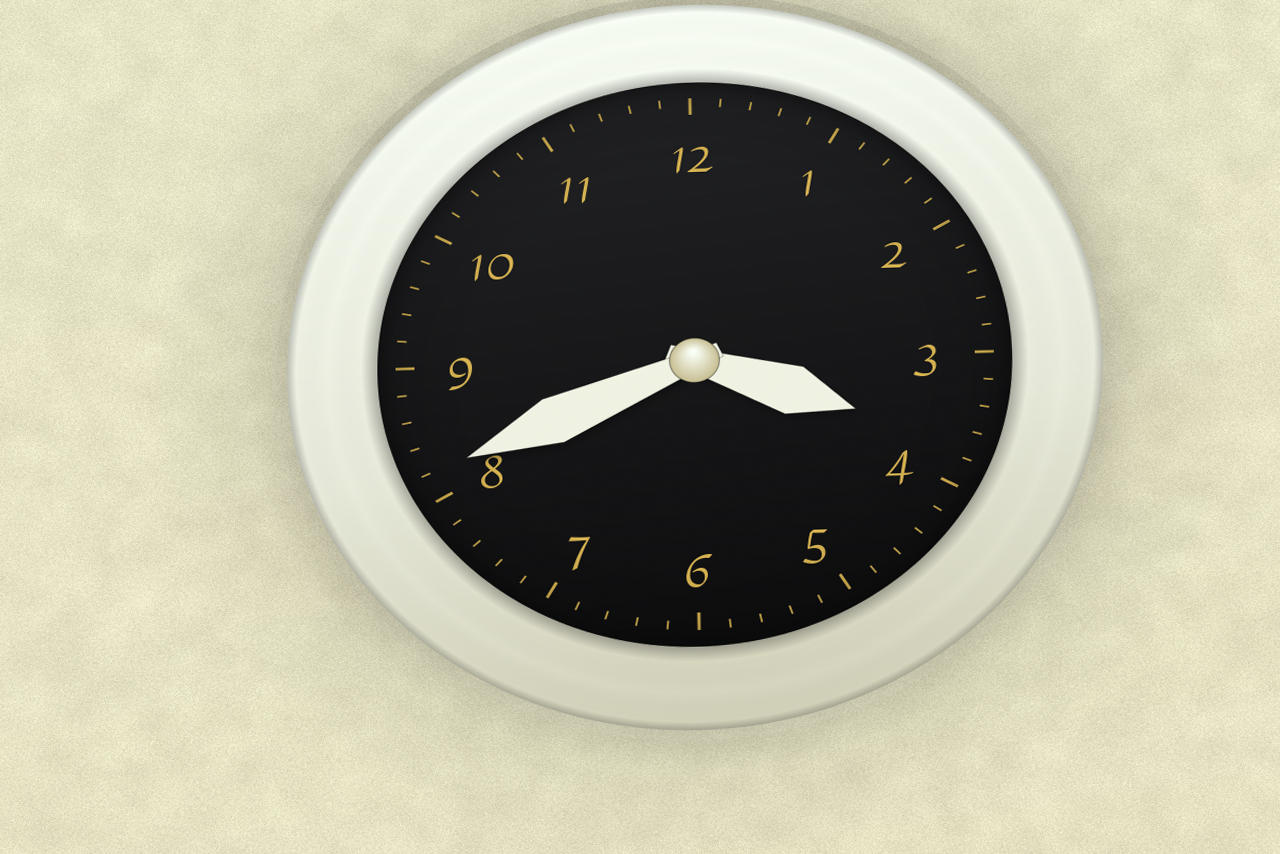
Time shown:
{"hour": 3, "minute": 41}
